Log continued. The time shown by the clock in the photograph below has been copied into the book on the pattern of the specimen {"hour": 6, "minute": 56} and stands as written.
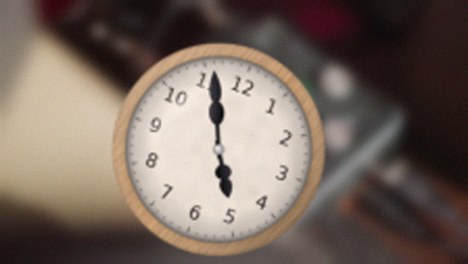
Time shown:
{"hour": 4, "minute": 56}
